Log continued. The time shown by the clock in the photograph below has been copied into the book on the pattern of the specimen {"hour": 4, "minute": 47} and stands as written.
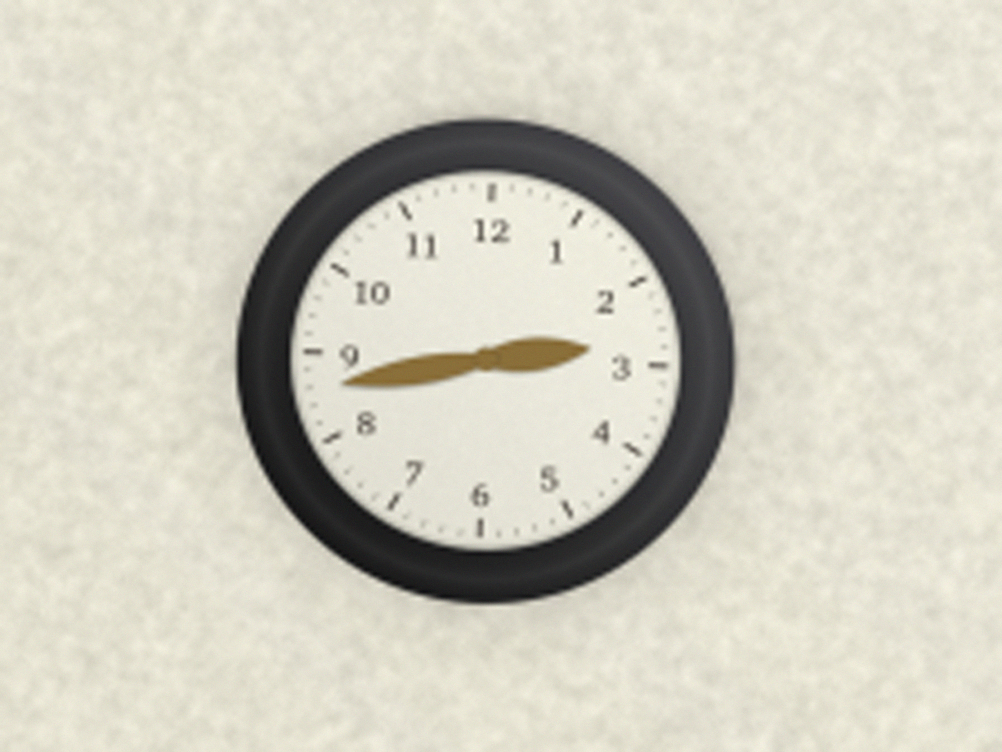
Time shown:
{"hour": 2, "minute": 43}
